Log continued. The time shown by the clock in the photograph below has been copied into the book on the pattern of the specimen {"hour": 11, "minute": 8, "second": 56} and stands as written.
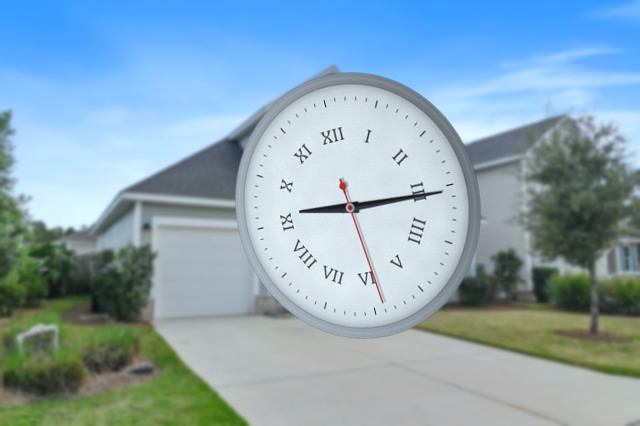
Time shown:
{"hour": 9, "minute": 15, "second": 29}
